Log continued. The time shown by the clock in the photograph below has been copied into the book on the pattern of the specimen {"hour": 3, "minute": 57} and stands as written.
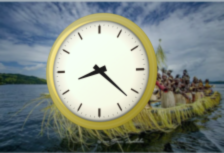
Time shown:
{"hour": 8, "minute": 22}
